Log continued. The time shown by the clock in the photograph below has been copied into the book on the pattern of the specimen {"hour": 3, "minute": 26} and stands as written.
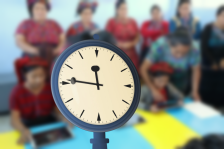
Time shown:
{"hour": 11, "minute": 46}
